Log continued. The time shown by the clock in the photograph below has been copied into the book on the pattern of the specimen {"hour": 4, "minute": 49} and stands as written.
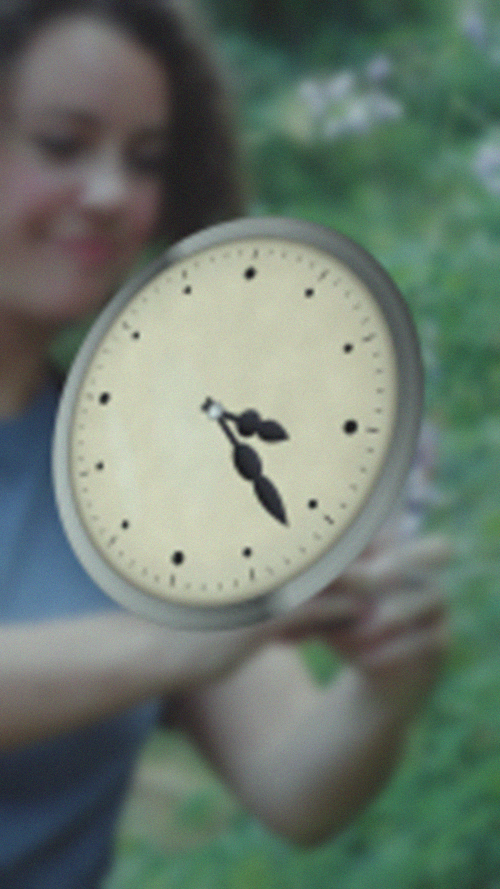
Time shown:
{"hour": 3, "minute": 22}
